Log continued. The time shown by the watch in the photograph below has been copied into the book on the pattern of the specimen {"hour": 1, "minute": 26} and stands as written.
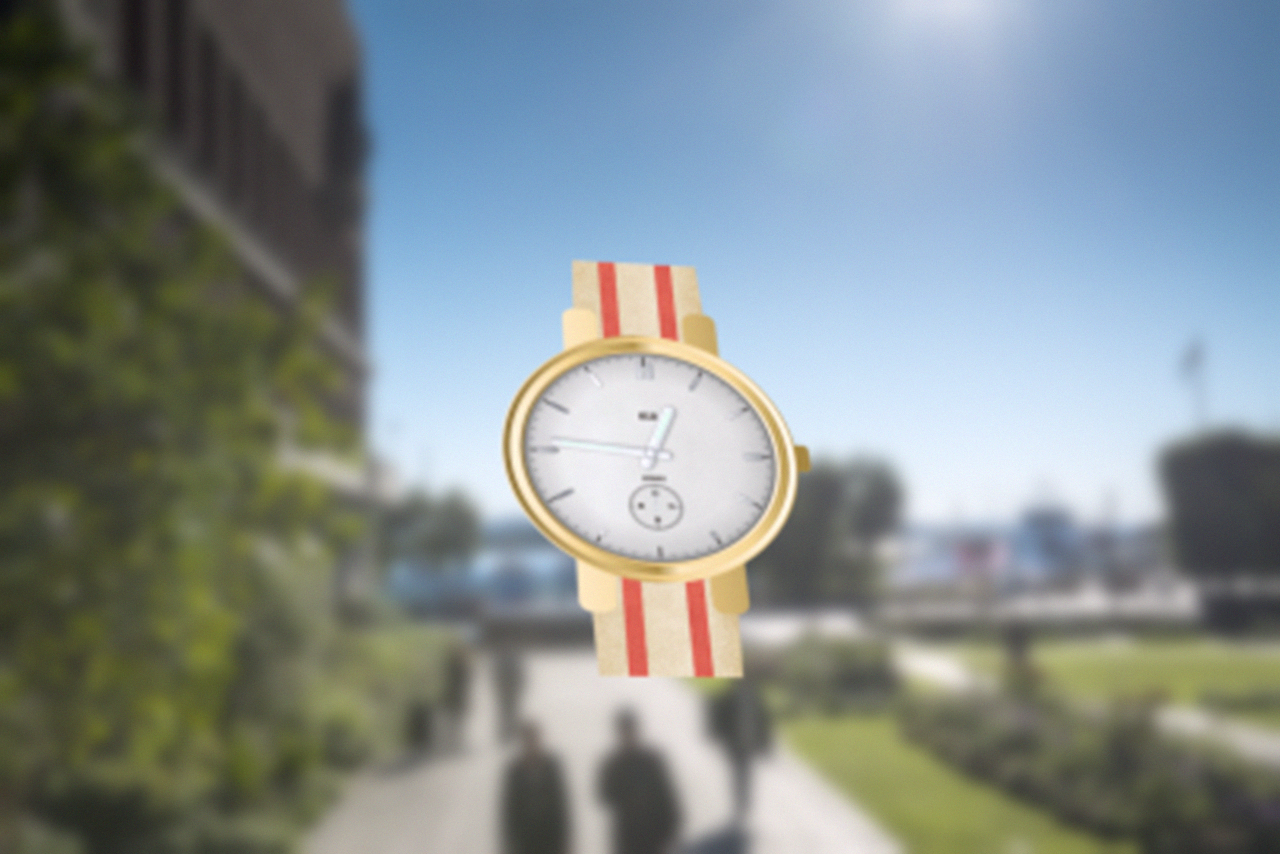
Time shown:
{"hour": 12, "minute": 46}
